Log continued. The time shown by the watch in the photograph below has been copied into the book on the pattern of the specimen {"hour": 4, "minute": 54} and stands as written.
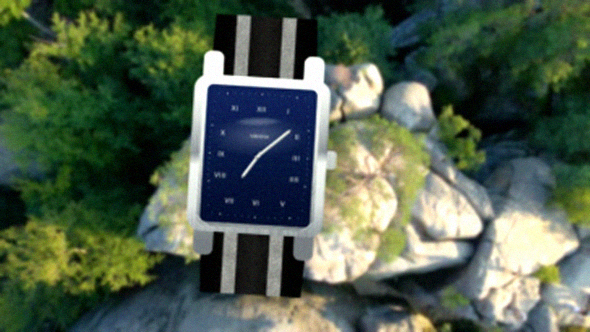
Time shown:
{"hour": 7, "minute": 8}
